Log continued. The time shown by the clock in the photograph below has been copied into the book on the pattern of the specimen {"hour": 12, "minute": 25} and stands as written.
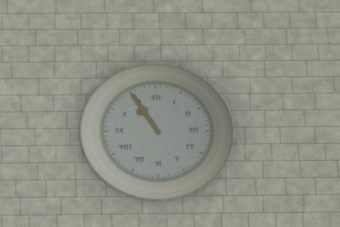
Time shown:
{"hour": 10, "minute": 55}
